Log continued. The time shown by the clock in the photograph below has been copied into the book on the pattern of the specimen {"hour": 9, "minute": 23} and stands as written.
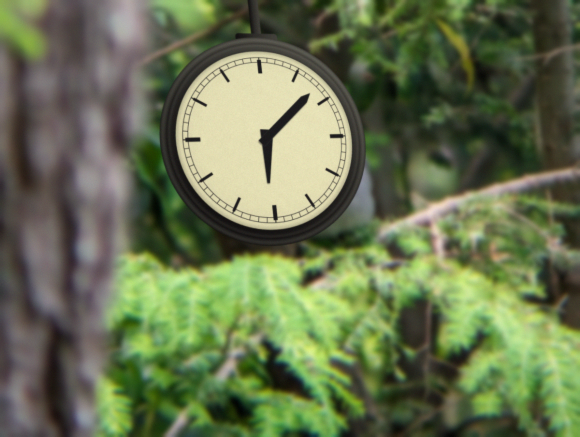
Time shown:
{"hour": 6, "minute": 8}
